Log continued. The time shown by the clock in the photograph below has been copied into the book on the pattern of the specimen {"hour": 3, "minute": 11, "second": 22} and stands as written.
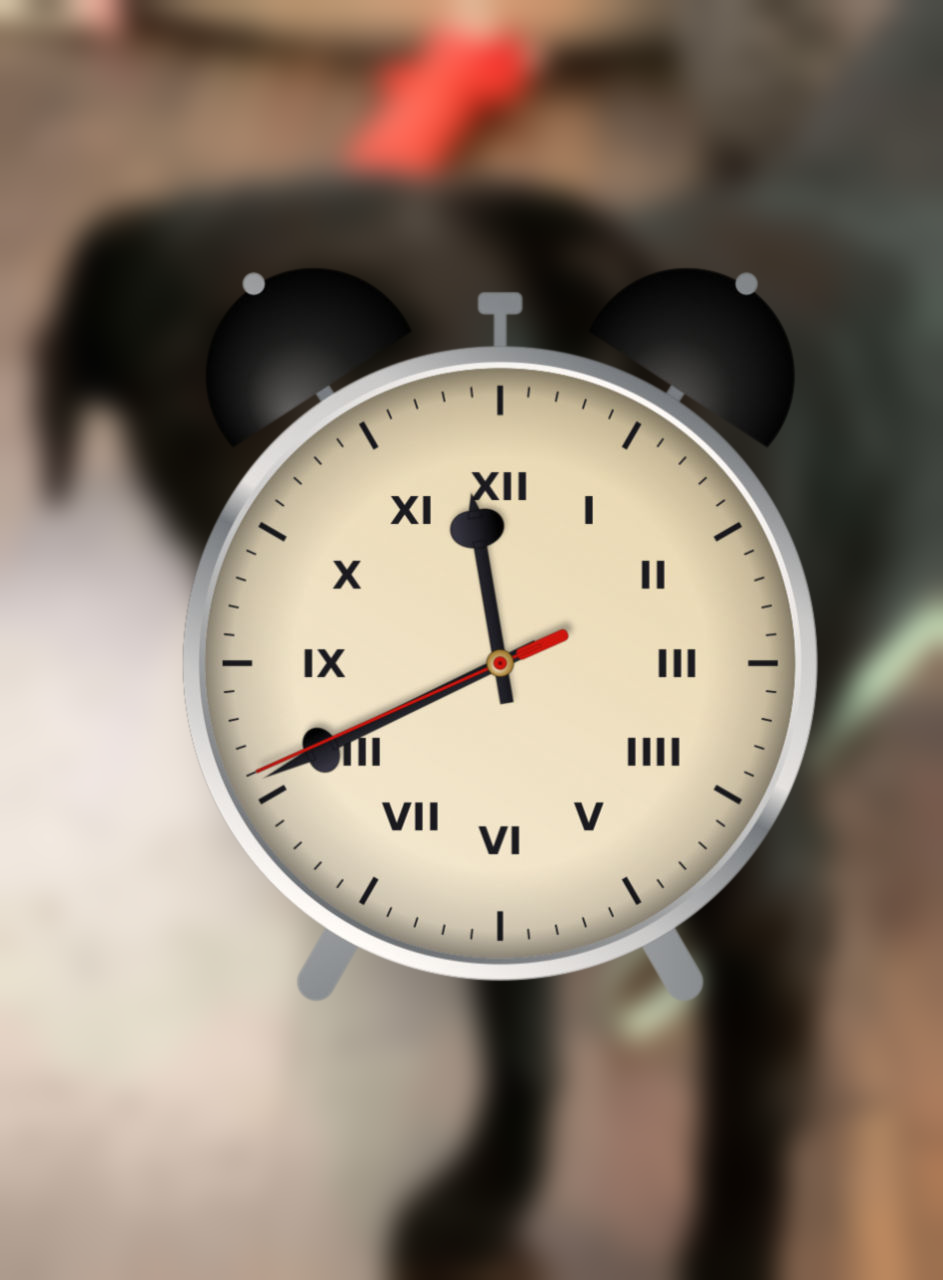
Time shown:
{"hour": 11, "minute": 40, "second": 41}
